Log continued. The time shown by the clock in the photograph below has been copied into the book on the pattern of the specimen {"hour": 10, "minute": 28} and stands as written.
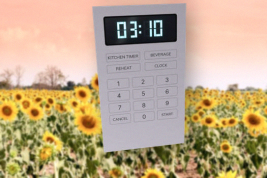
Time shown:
{"hour": 3, "minute": 10}
